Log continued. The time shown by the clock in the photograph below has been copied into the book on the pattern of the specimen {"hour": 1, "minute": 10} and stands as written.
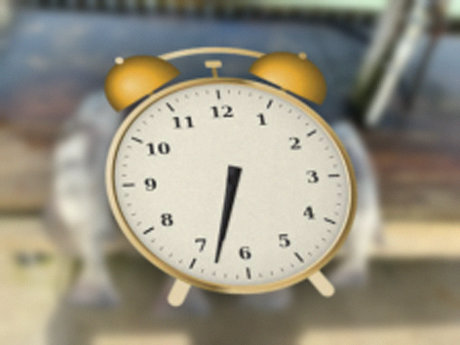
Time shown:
{"hour": 6, "minute": 33}
